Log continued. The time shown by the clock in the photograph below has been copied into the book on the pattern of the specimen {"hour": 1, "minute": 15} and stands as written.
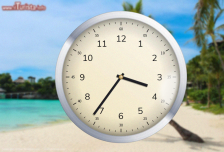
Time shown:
{"hour": 3, "minute": 36}
